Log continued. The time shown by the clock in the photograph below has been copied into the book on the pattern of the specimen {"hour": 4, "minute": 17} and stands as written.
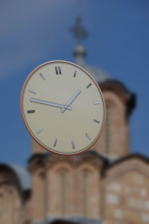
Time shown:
{"hour": 1, "minute": 48}
